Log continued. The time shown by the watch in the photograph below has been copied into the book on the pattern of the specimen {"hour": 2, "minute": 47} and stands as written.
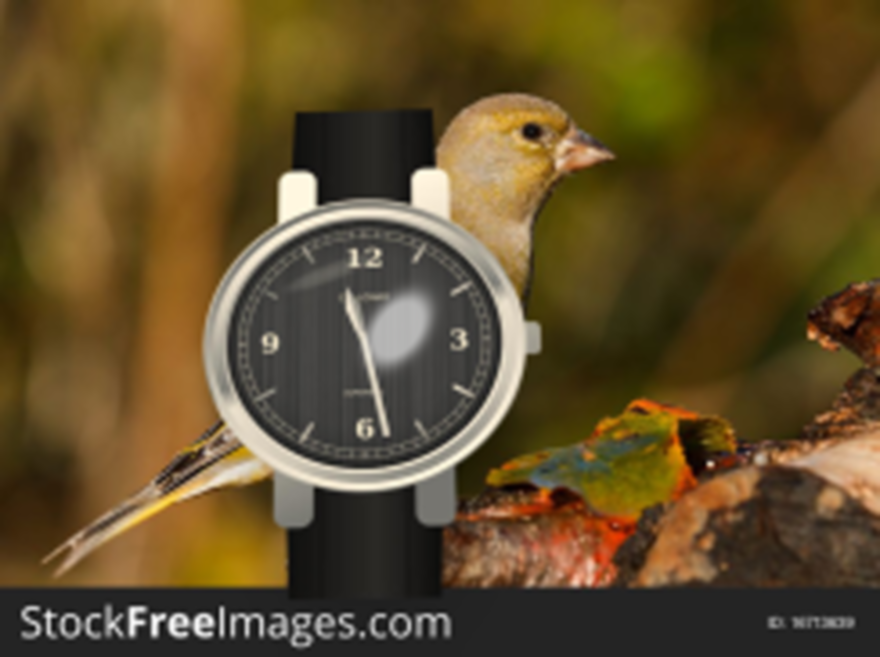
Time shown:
{"hour": 11, "minute": 28}
